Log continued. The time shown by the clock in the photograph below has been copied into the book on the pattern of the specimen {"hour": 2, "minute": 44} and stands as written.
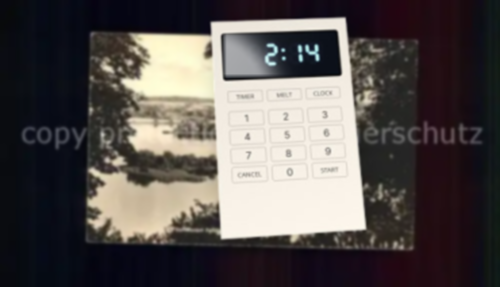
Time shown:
{"hour": 2, "minute": 14}
